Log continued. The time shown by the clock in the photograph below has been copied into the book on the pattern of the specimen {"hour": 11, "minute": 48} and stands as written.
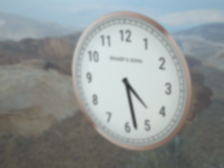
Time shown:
{"hour": 4, "minute": 28}
